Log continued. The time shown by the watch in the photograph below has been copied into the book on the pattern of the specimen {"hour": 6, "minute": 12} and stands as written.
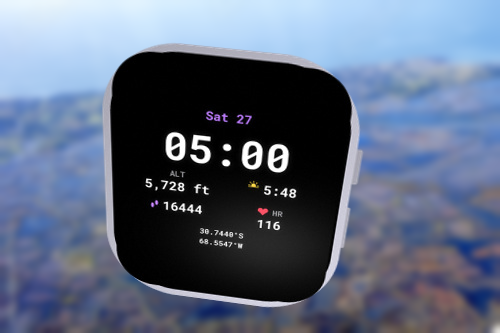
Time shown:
{"hour": 5, "minute": 0}
